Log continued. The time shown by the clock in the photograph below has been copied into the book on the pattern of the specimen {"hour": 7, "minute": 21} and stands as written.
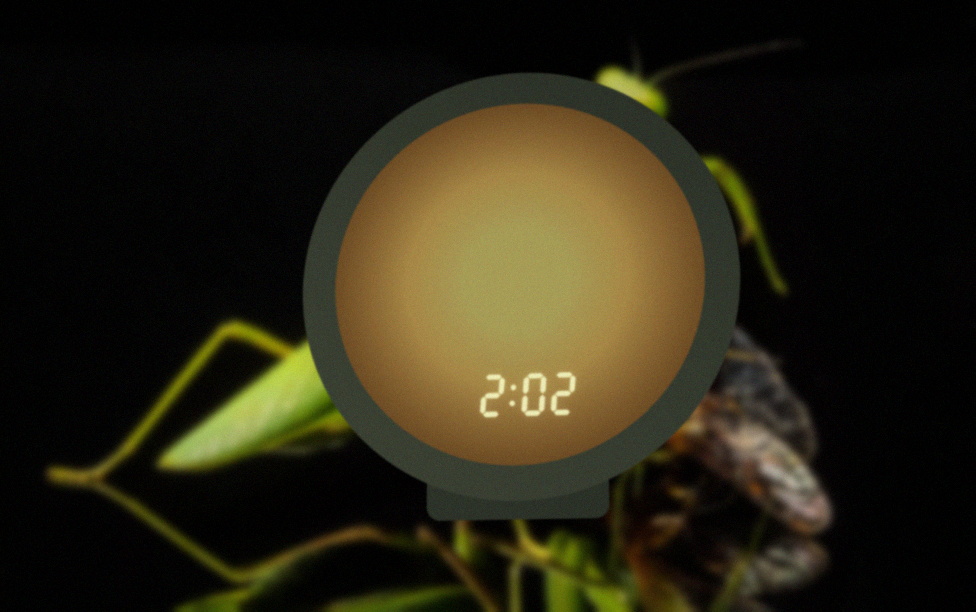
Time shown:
{"hour": 2, "minute": 2}
